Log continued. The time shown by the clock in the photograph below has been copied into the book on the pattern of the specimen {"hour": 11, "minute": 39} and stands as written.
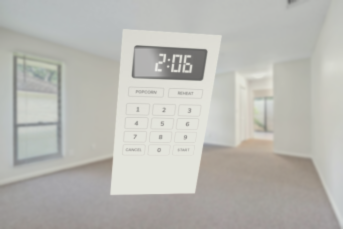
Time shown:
{"hour": 2, "minute": 6}
